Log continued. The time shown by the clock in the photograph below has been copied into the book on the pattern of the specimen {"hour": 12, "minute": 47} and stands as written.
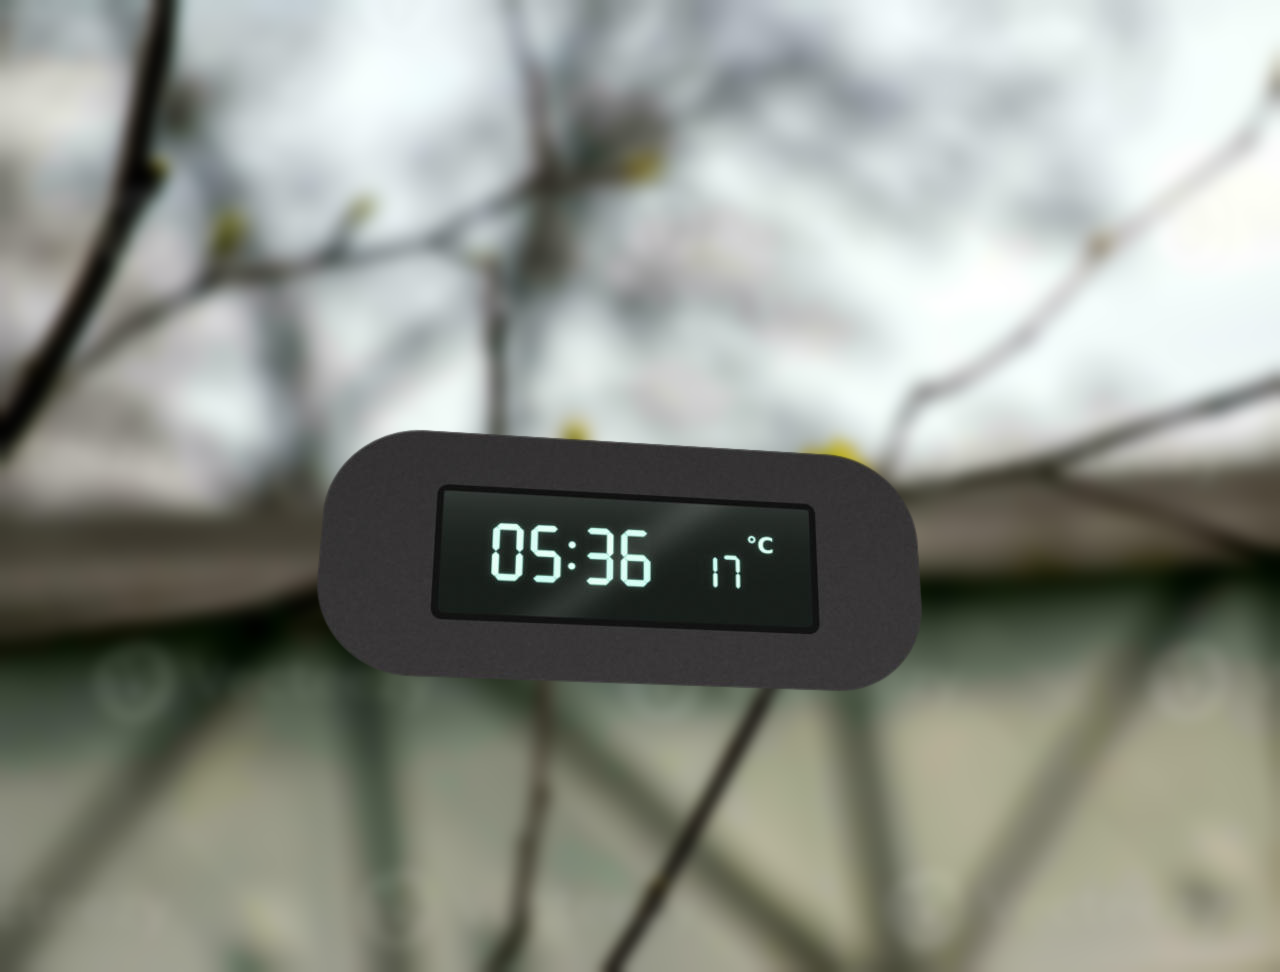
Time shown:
{"hour": 5, "minute": 36}
